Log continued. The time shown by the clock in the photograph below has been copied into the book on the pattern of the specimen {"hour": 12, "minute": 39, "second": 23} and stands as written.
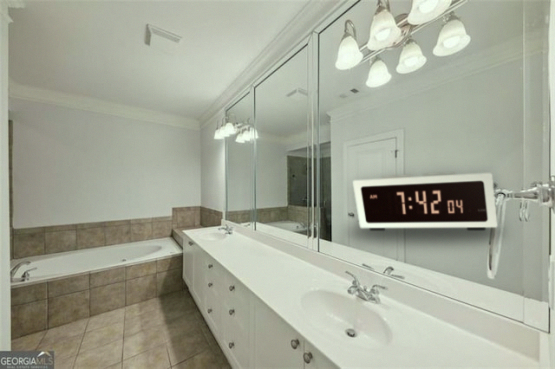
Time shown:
{"hour": 7, "minute": 42, "second": 4}
